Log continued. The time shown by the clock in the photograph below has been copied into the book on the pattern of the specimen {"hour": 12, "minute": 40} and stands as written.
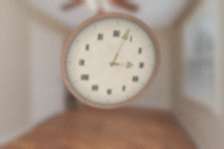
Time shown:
{"hour": 3, "minute": 3}
